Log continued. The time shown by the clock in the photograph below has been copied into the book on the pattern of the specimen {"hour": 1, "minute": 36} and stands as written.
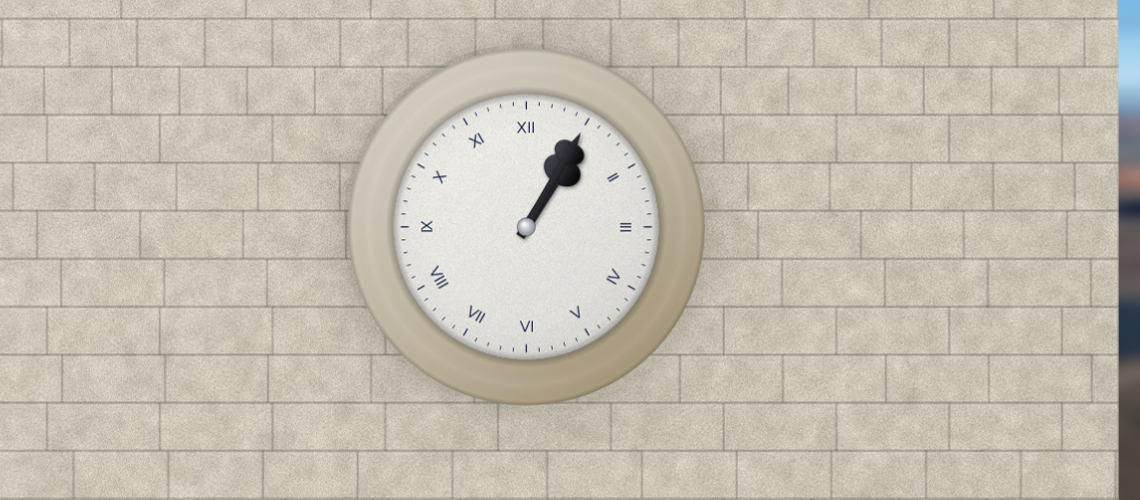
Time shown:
{"hour": 1, "minute": 5}
